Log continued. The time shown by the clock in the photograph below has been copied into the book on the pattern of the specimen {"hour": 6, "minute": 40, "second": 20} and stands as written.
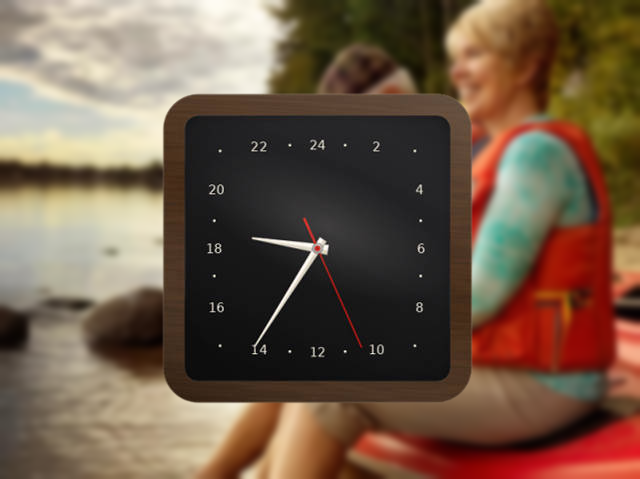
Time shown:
{"hour": 18, "minute": 35, "second": 26}
